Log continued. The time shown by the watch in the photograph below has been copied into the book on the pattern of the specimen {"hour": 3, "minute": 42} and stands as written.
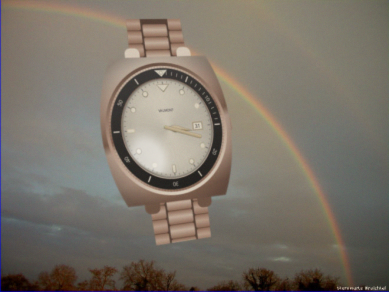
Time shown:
{"hour": 3, "minute": 18}
